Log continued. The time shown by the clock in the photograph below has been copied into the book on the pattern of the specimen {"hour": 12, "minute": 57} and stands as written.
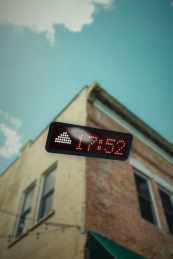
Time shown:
{"hour": 17, "minute": 52}
